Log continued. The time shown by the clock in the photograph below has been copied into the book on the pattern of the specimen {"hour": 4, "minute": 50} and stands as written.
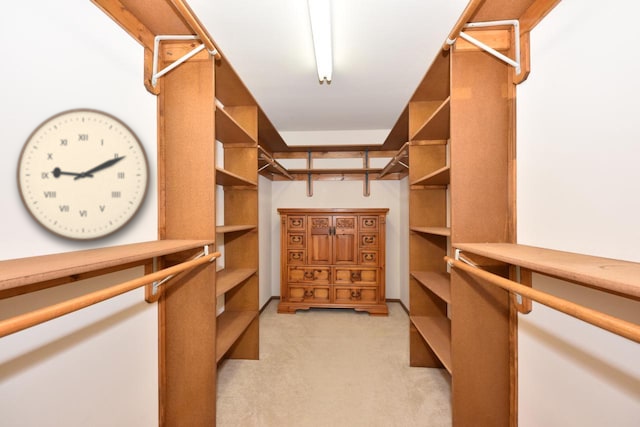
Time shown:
{"hour": 9, "minute": 11}
